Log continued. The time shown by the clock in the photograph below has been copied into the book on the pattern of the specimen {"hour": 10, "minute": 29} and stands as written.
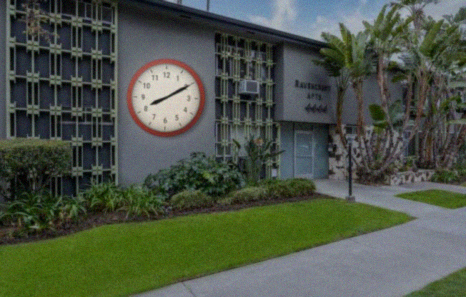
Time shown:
{"hour": 8, "minute": 10}
